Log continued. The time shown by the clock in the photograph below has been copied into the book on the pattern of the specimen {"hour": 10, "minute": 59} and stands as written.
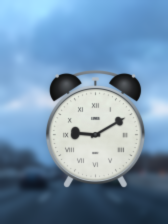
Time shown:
{"hour": 9, "minute": 10}
